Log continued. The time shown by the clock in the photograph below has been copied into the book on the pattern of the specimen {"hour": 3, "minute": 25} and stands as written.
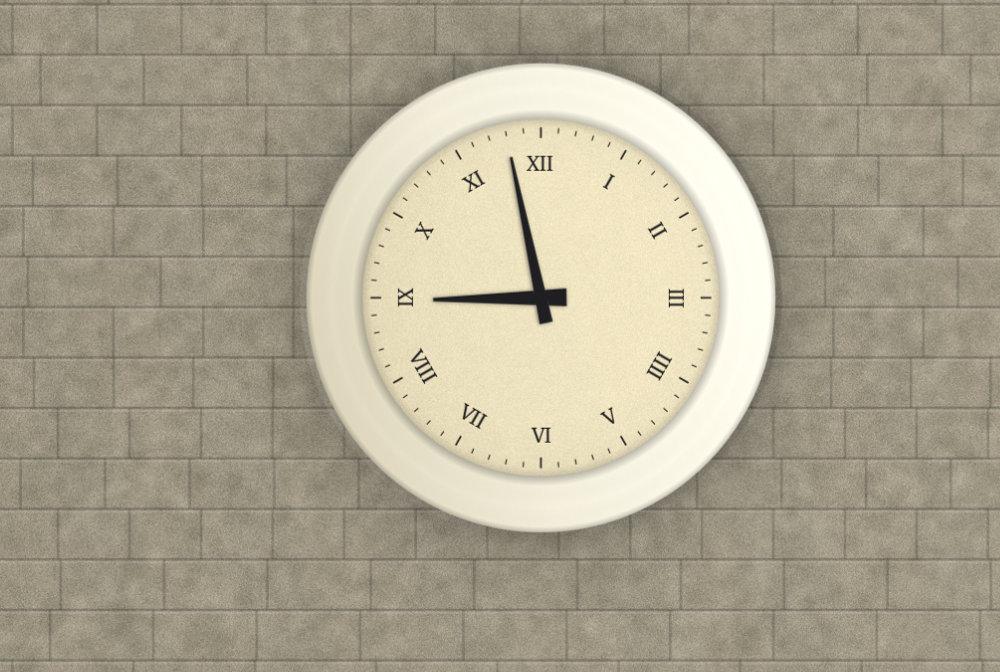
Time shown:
{"hour": 8, "minute": 58}
